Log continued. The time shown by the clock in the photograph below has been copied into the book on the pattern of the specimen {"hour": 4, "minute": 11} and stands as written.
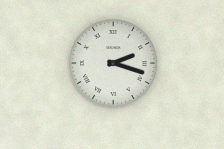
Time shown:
{"hour": 2, "minute": 18}
